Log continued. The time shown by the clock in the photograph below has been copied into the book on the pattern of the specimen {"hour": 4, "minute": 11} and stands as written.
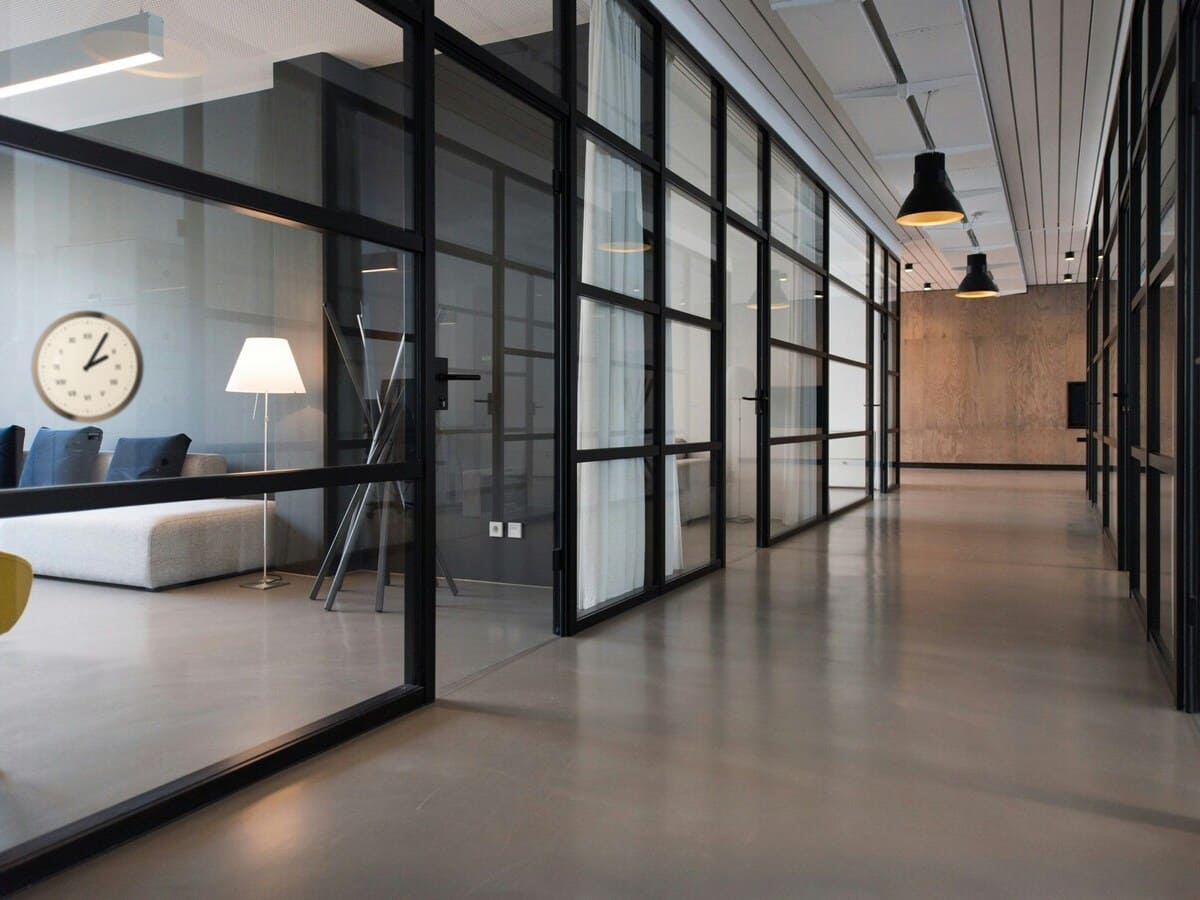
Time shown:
{"hour": 2, "minute": 5}
